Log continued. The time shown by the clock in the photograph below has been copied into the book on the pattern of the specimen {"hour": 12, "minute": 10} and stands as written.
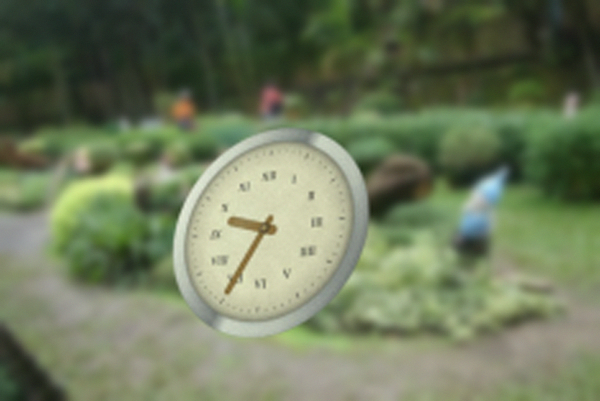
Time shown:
{"hour": 9, "minute": 35}
